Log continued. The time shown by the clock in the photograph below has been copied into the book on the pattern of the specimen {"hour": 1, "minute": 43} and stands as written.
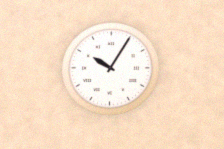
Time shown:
{"hour": 10, "minute": 5}
